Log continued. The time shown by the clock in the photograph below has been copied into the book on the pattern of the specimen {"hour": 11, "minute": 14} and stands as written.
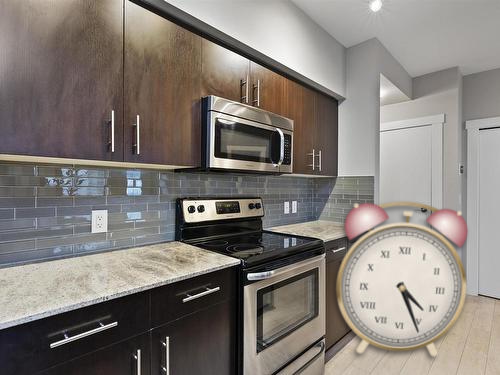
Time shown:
{"hour": 4, "minute": 26}
